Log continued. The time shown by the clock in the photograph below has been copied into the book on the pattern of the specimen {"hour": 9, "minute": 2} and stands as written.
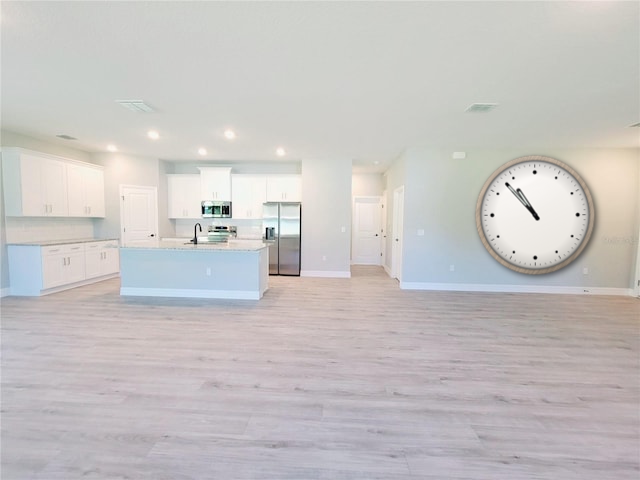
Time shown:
{"hour": 10, "minute": 53}
